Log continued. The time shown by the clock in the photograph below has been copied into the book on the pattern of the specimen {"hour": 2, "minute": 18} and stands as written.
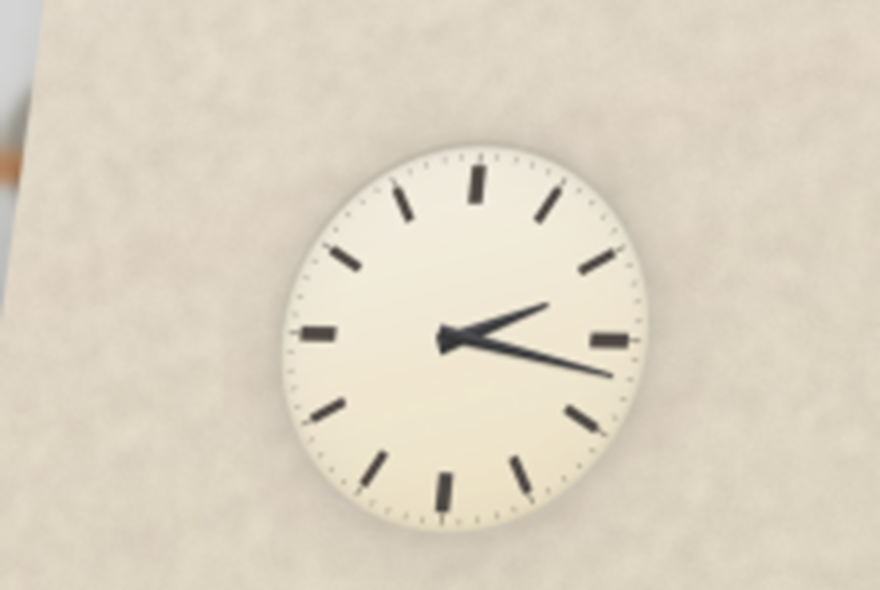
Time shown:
{"hour": 2, "minute": 17}
